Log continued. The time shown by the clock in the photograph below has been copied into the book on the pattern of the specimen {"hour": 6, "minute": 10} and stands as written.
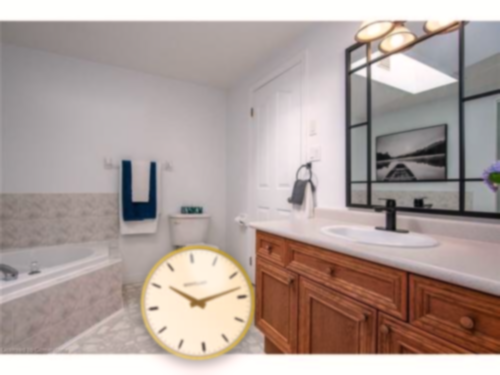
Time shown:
{"hour": 10, "minute": 13}
